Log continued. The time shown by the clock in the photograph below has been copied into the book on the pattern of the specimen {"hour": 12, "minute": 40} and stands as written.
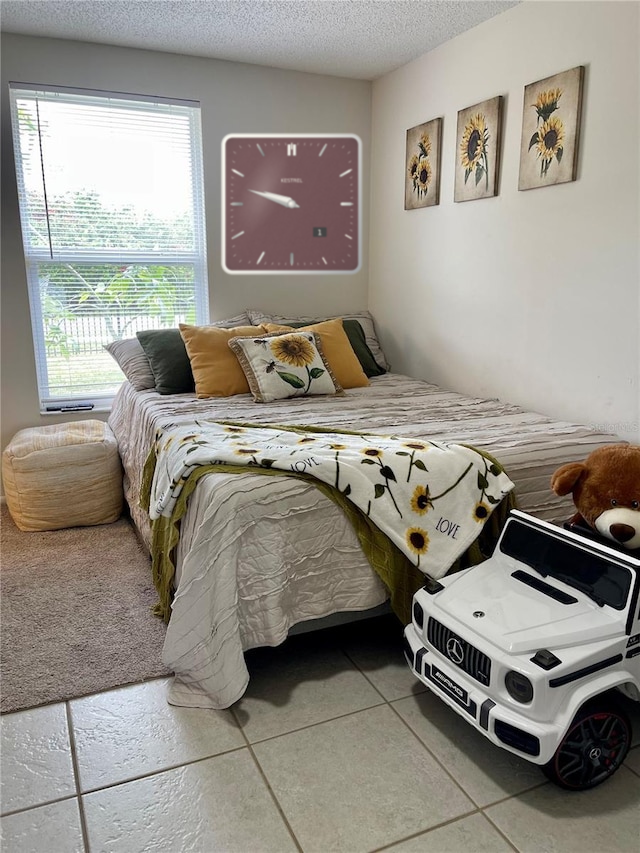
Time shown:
{"hour": 9, "minute": 48}
